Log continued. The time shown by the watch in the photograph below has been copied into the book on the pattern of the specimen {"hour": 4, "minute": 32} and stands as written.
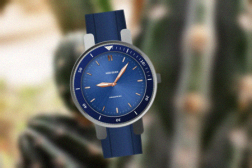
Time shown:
{"hour": 9, "minute": 7}
